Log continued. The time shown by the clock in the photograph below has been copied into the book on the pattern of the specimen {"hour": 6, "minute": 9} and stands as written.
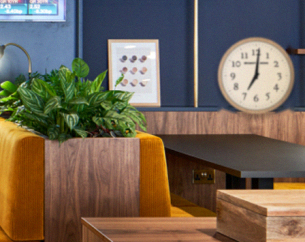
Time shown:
{"hour": 7, "minute": 1}
